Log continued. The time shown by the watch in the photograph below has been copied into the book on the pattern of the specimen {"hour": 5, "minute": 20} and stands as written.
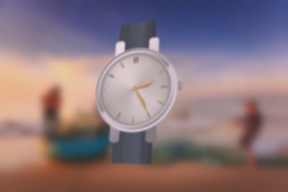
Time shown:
{"hour": 2, "minute": 25}
